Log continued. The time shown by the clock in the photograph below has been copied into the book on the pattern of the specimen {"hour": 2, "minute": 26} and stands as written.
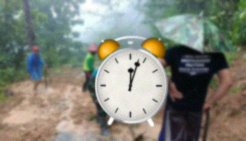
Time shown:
{"hour": 12, "minute": 3}
